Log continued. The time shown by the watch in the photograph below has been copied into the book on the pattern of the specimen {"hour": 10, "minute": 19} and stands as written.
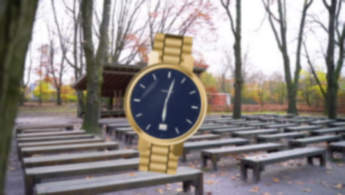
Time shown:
{"hour": 6, "minute": 2}
